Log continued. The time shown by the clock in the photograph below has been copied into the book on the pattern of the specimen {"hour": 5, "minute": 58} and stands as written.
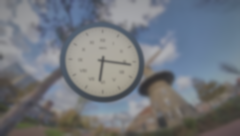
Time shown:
{"hour": 6, "minute": 16}
